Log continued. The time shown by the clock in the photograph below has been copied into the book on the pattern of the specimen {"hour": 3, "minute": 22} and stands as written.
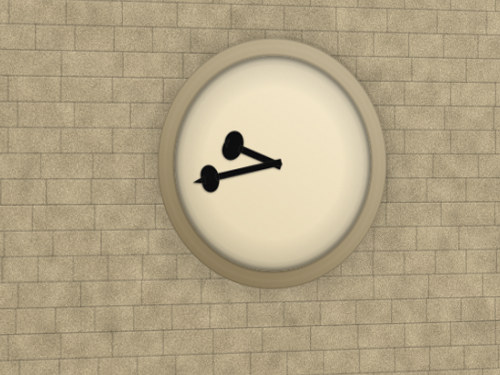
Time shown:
{"hour": 9, "minute": 43}
